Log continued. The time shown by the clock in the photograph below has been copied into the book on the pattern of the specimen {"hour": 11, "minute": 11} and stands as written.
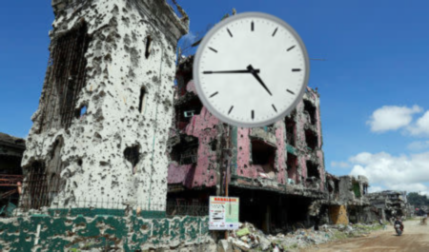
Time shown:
{"hour": 4, "minute": 45}
